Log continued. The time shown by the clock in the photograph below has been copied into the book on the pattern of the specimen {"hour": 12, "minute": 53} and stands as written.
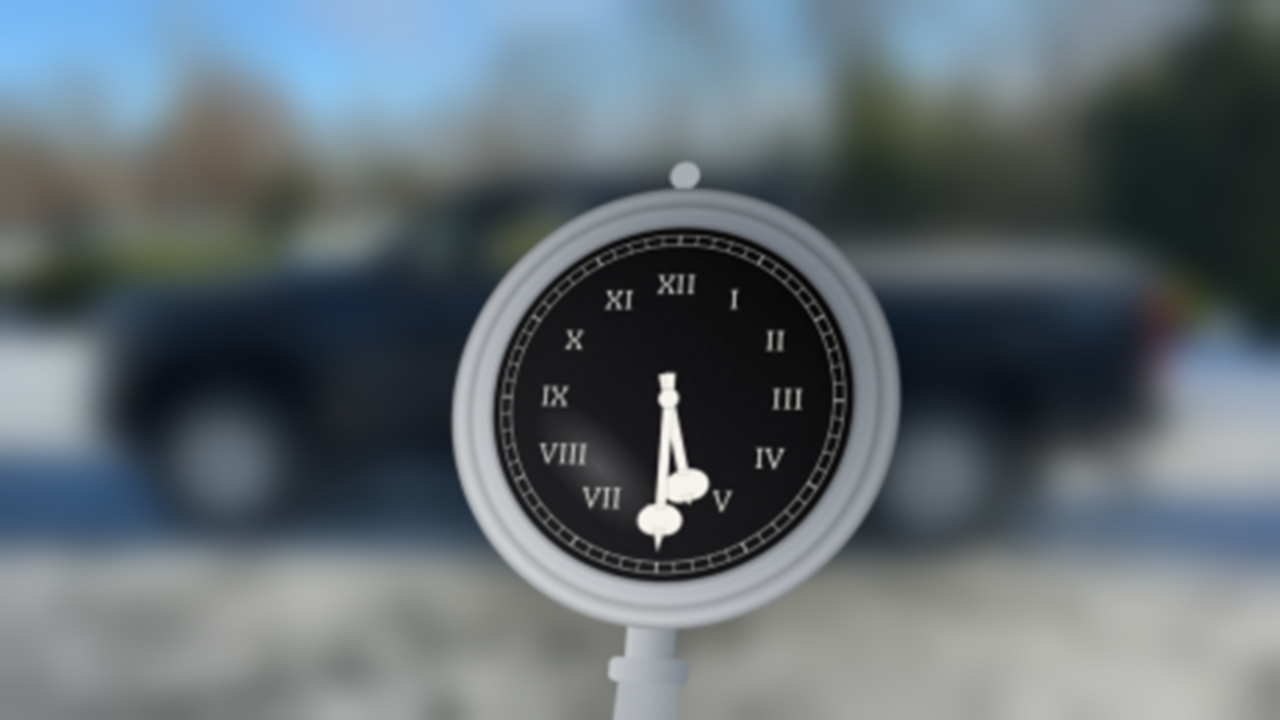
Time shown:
{"hour": 5, "minute": 30}
